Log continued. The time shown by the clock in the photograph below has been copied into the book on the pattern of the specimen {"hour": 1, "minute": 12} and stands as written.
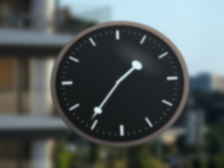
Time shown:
{"hour": 1, "minute": 36}
